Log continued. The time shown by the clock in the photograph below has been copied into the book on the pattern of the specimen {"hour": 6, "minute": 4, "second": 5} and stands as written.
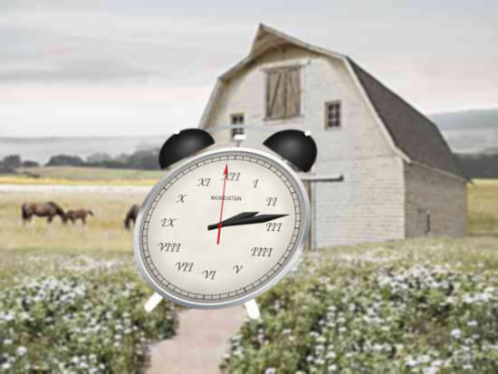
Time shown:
{"hour": 2, "minute": 12, "second": 59}
